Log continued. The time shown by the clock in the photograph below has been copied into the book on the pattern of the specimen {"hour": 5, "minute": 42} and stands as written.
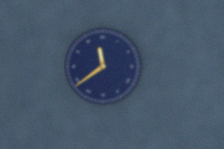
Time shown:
{"hour": 11, "minute": 39}
